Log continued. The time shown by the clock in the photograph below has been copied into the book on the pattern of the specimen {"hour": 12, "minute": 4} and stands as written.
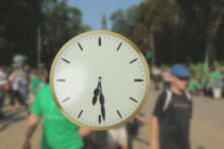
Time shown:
{"hour": 6, "minute": 29}
